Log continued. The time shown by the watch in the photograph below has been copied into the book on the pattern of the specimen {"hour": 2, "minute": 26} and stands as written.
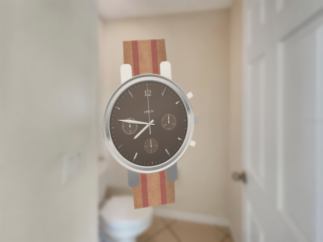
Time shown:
{"hour": 7, "minute": 47}
